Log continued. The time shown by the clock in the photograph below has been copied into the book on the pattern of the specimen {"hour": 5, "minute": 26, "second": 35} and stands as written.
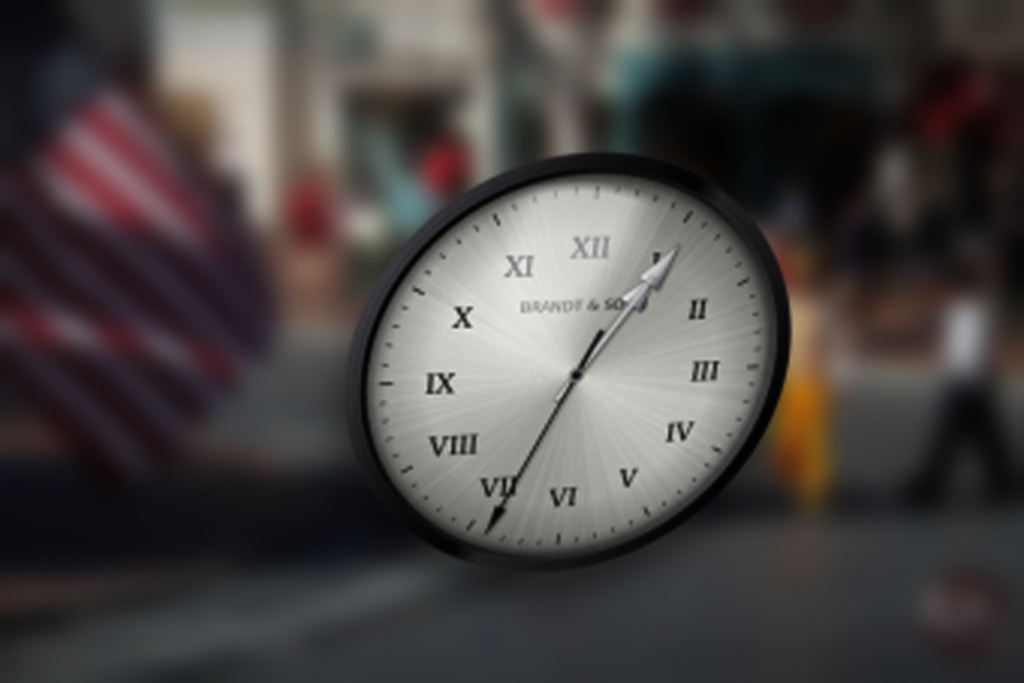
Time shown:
{"hour": 1, "minute": 5, "second": 34}
